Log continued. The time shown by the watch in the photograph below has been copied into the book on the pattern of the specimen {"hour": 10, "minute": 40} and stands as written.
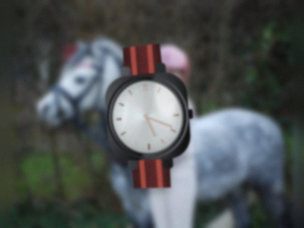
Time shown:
{"hour": 5, "minute": 19}
